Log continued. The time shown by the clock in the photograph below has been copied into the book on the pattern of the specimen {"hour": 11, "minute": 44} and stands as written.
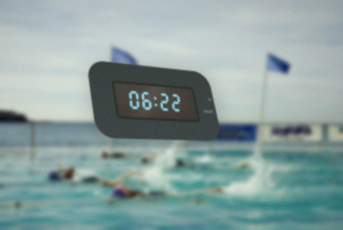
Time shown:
{"hour": 6, "minute": 22}
